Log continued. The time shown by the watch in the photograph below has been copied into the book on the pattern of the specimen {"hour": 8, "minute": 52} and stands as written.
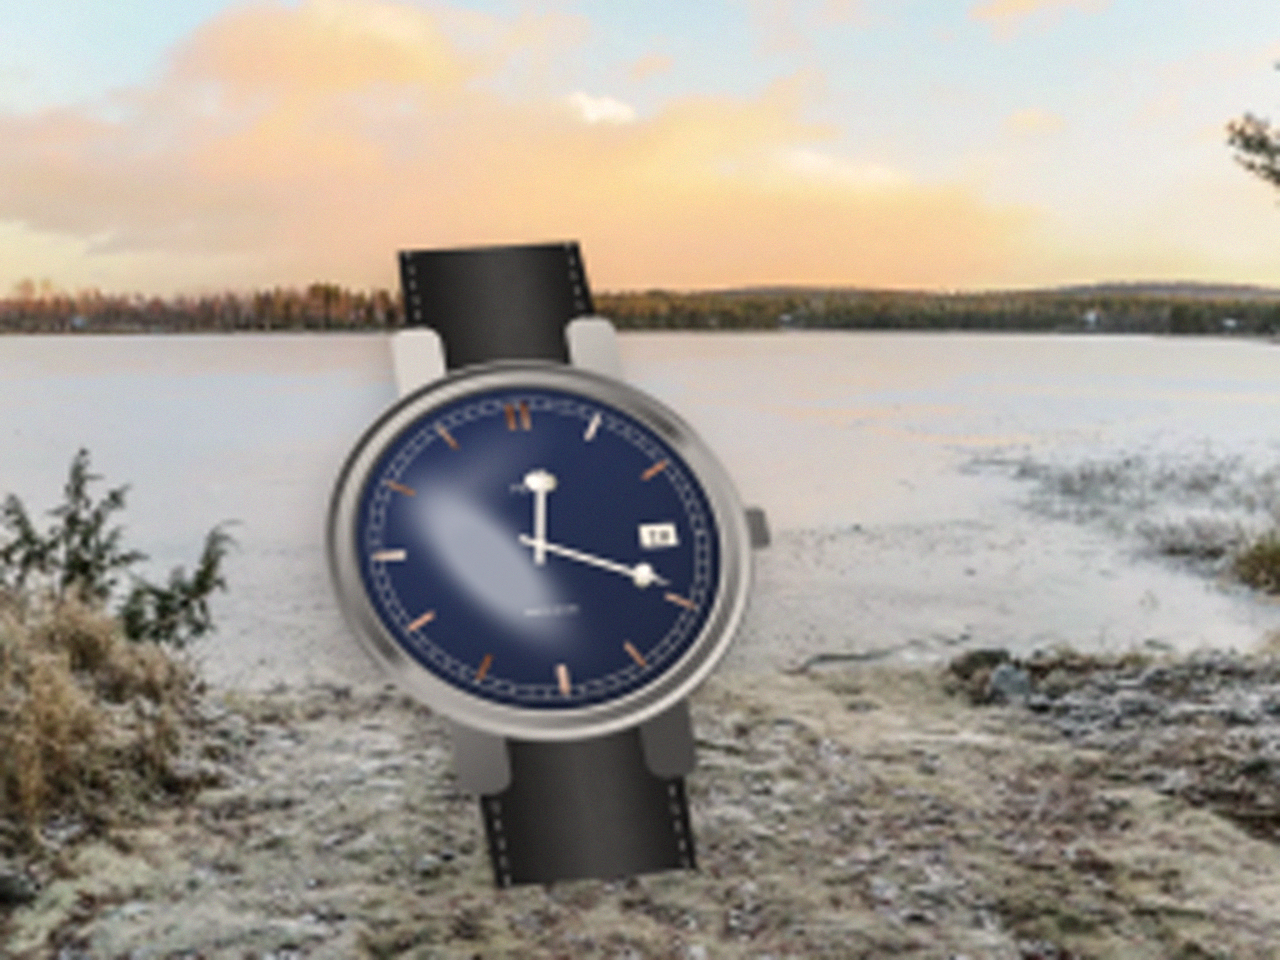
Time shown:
{"hour": 12, "minute": 19}
